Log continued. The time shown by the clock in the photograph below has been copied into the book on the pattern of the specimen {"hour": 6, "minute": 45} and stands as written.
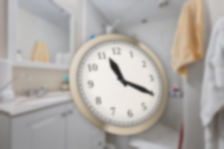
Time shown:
{"hour": 11, "minute": 20}
